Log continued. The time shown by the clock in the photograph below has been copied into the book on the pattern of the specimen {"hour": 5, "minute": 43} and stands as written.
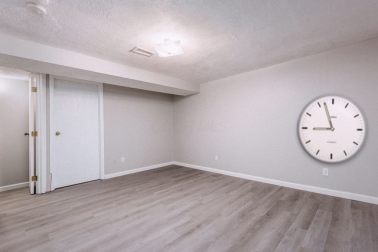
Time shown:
{"hour": 8, "minute": 57}
